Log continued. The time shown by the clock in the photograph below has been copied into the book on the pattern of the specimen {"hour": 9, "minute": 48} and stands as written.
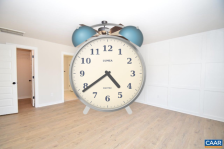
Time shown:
{"hour": 4, "minute": 39}
